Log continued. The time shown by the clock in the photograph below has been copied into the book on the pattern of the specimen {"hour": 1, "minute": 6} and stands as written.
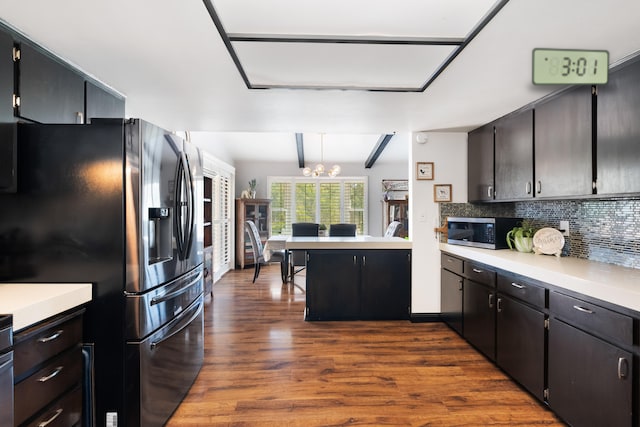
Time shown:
{"hour": 3, "minute": 1}
